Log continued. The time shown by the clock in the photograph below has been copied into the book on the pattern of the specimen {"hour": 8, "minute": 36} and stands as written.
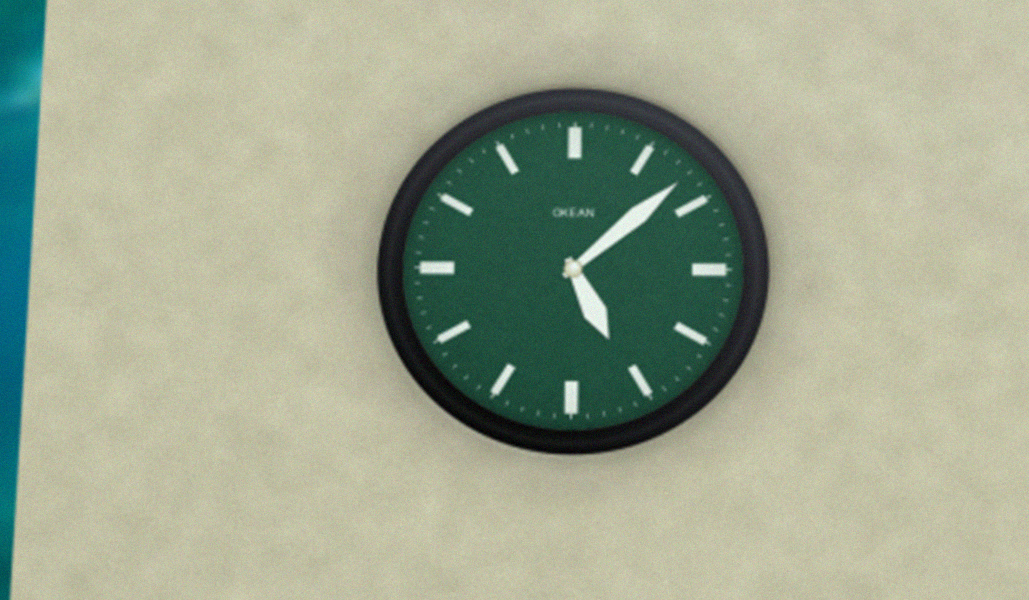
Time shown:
{"hour": 5, "minute": 8}
